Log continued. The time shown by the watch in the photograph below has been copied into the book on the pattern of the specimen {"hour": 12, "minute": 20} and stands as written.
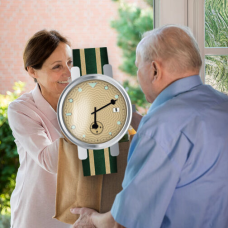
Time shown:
{"hour": 6, "minute": 11}
